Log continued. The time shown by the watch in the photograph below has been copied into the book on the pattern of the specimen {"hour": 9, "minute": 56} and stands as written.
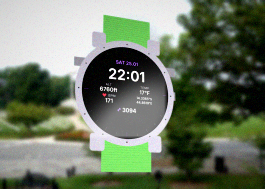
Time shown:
{"hour": 22, "minute": 1}
